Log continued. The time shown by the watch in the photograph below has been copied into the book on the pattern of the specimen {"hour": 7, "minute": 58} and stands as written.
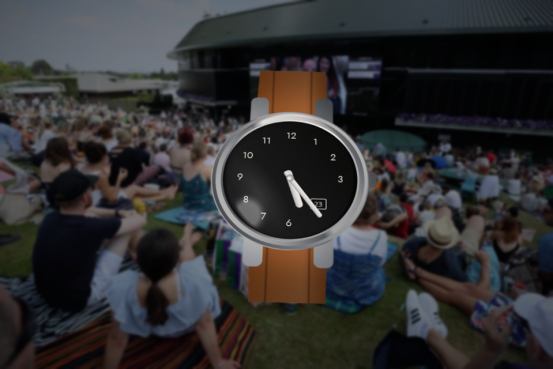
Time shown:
{"hour": 5, "minute": 24}
